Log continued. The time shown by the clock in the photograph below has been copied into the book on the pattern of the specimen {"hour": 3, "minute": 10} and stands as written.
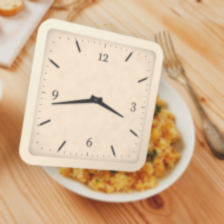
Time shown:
{"hour": 3, "minute": 43}
